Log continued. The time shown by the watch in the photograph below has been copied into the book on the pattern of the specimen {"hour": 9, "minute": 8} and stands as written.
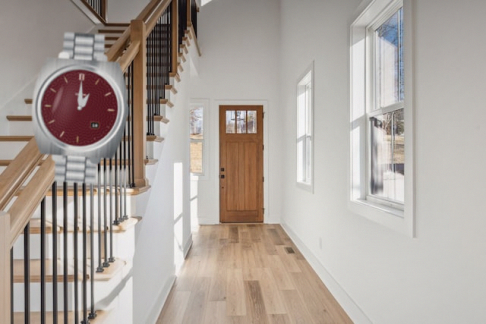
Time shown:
{"hour": 1, "minute": 0}
